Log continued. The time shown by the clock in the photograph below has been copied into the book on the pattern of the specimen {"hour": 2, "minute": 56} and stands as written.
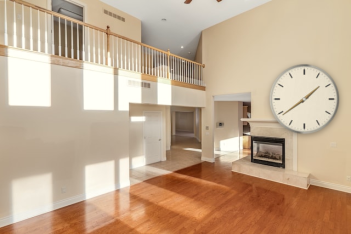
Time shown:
{"hour": 1, "minute": 39}
